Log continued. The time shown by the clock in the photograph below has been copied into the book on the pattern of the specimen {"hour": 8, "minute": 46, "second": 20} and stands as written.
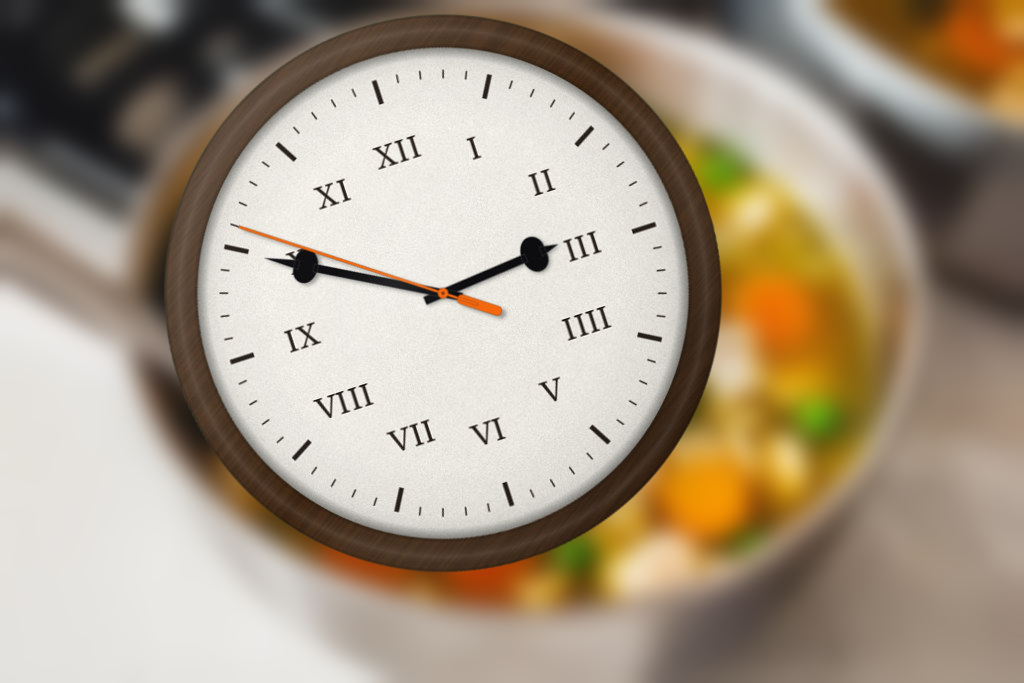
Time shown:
{"hour": 2, "minute": 49, "second": 51}
